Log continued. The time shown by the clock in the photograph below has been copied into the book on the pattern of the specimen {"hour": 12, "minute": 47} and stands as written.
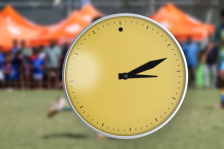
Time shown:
{"hour": 3, "minute": 12}
